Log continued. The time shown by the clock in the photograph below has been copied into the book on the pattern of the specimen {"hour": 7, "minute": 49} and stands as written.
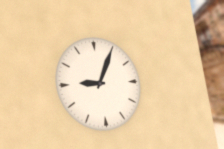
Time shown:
{"hour": 9, "minute": 5}
